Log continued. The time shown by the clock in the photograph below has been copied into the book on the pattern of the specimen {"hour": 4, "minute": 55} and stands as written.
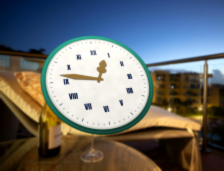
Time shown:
{"hour": 12, "minute": 47}
